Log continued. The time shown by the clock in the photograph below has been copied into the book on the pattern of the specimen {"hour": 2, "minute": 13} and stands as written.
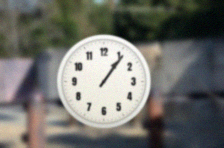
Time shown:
{"hour": 1, "minute": 6}
